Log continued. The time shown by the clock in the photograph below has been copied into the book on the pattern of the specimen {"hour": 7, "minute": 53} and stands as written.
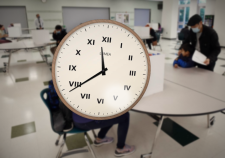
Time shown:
{"hour": 11, "minute": 39}
